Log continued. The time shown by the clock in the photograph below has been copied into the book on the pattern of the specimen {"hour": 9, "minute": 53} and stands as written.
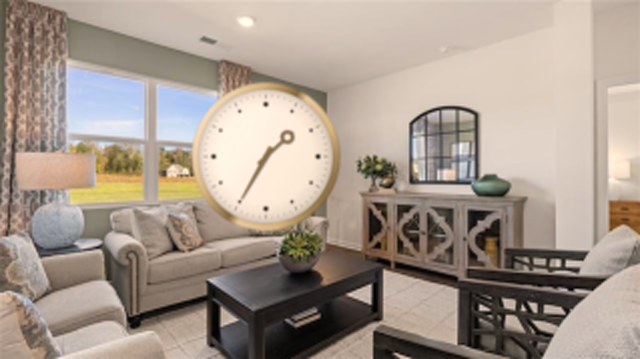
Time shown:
{"hour": 1, "minute": 35}
